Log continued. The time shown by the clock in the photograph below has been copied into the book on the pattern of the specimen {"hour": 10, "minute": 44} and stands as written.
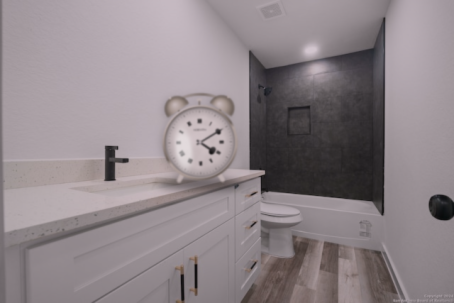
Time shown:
{"hour": 4, "minute": 10}
